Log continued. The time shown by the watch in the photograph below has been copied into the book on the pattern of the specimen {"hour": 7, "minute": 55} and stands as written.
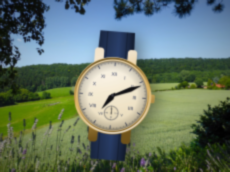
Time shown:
{"hour": 7, "minute": 11}
